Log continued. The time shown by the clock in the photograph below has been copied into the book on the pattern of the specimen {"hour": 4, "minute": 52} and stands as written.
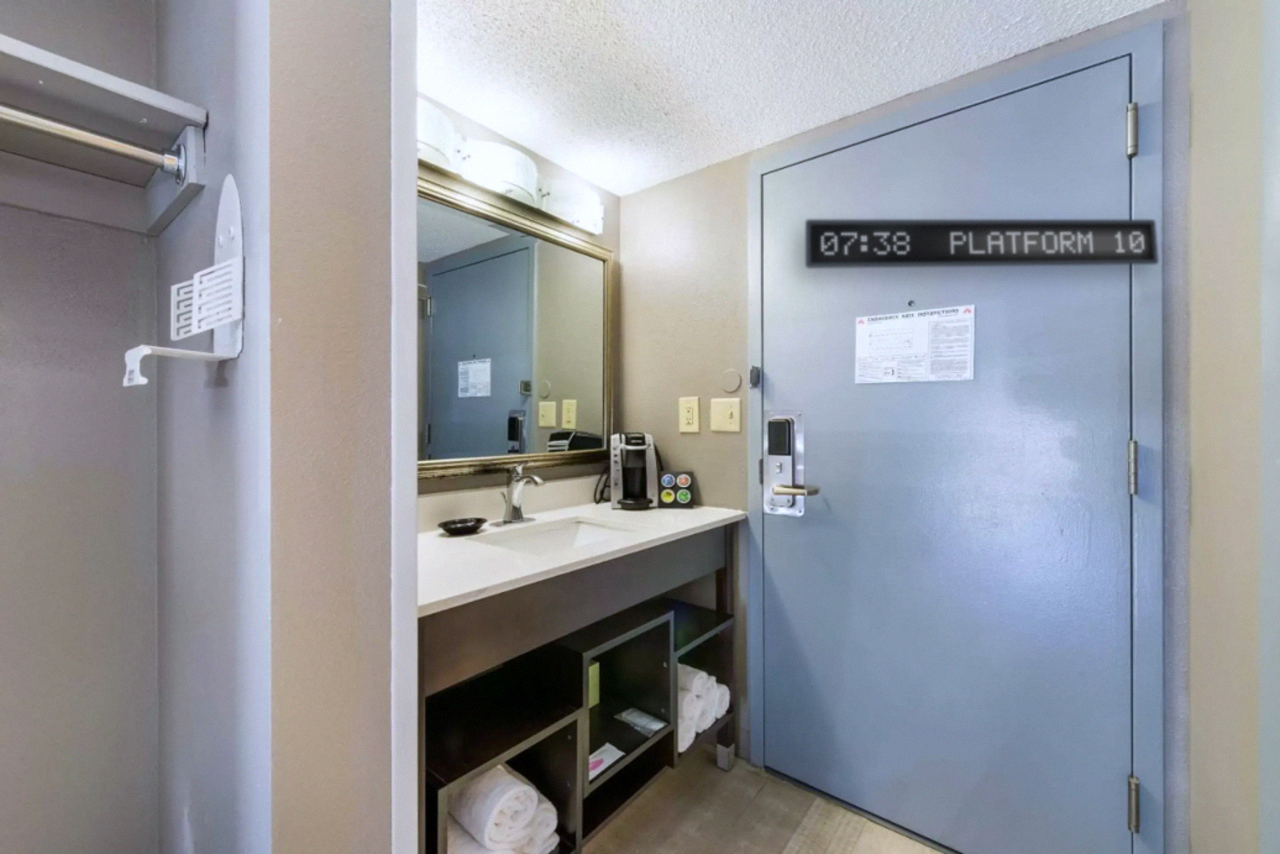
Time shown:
{"hour": 7, "minute": 38}
